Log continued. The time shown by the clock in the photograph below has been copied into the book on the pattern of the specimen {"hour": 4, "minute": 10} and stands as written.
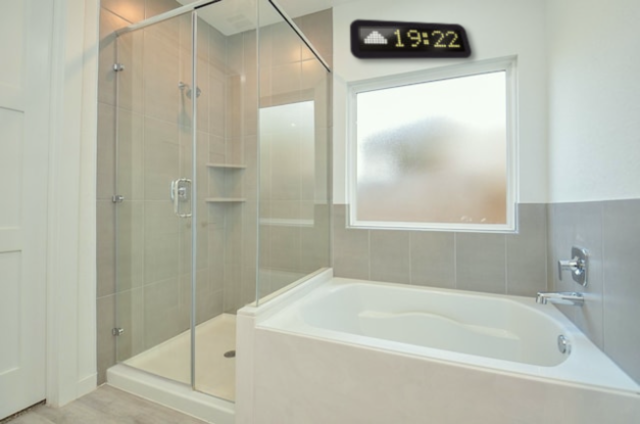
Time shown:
{"hour": 19, "minute": 22}
